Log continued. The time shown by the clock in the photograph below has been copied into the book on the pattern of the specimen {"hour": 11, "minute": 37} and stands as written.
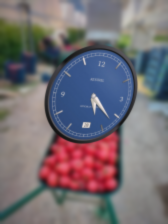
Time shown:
{"hour": 5, "minute": 22}
